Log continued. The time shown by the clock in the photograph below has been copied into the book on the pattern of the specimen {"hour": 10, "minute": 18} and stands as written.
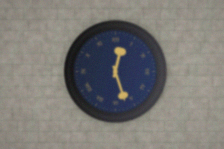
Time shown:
{"hour": 12, "minute": 27}
